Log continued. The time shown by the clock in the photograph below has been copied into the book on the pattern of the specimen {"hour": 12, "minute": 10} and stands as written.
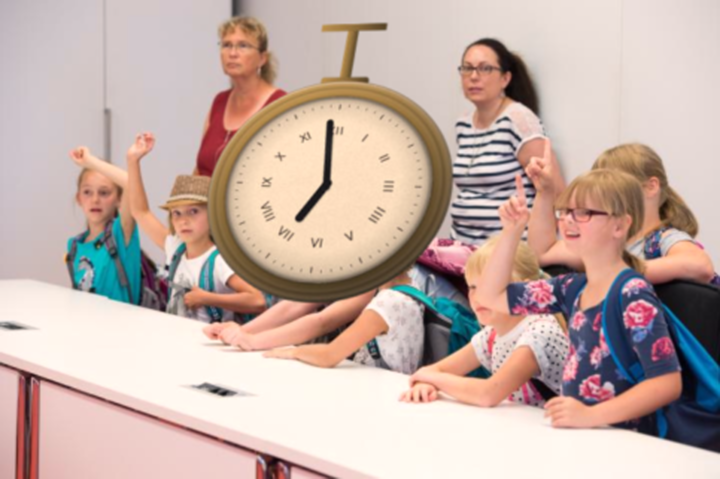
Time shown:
{"hour": 6, "minute": 59}
